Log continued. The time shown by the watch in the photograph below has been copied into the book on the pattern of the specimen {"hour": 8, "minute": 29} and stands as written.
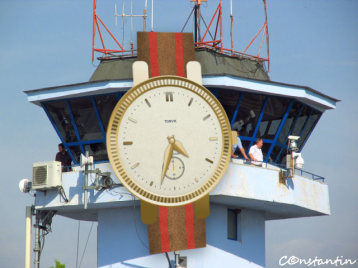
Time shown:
{"hour": 4, "minute": 33}
